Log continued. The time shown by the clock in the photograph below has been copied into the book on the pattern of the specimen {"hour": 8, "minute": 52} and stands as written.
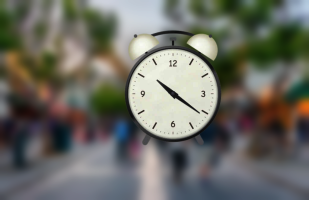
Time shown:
{"hour": 10, "minute": 21}
